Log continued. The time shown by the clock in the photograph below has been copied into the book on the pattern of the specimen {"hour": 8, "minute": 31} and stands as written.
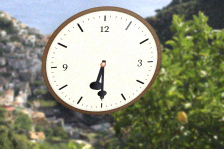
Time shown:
{"hour": 6, "minute": 30}
